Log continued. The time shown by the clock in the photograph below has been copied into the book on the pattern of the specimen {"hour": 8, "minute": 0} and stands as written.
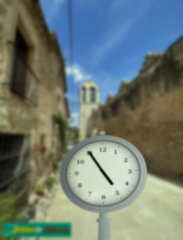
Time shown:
{"hour": 4, "minute": 55}
